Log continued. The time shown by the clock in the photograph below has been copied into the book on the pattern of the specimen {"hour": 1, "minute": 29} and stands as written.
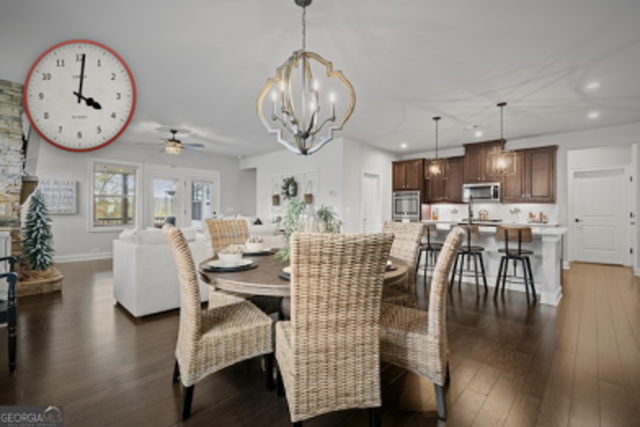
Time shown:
{"hour": 4, "minute": 1}
